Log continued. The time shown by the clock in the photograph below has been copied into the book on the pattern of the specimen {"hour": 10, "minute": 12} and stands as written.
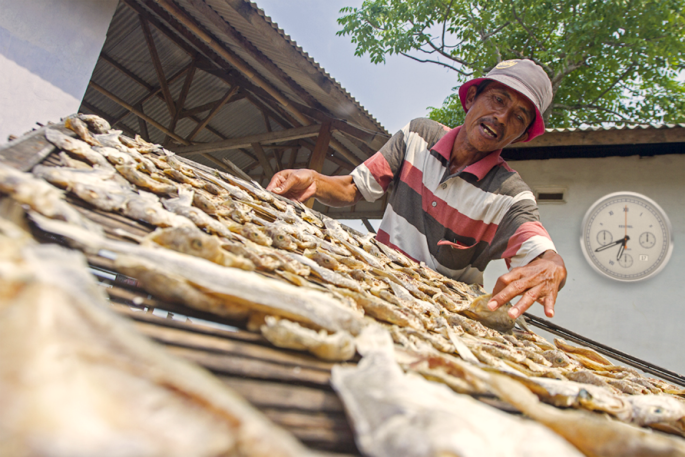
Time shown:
{"hour": 6, "minute": 41}
